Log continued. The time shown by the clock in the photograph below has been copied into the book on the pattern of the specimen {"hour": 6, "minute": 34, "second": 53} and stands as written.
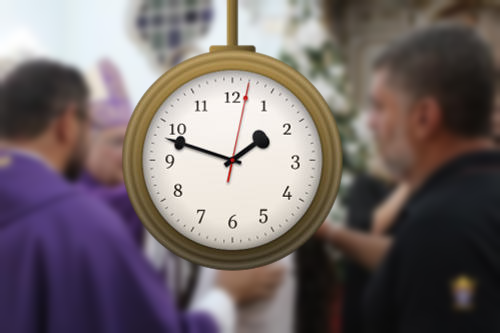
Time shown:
{"hour": 1, "minute": 48, "second": 2}
